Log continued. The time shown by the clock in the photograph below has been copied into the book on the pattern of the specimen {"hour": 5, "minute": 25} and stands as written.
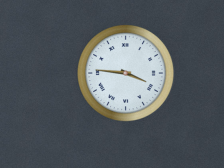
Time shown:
{"hour": 3, "minute": 46}
